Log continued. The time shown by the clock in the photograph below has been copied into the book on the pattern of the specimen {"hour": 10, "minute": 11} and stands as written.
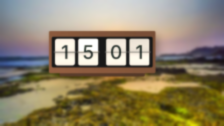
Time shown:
{"hour": 15, "minute": 1}
